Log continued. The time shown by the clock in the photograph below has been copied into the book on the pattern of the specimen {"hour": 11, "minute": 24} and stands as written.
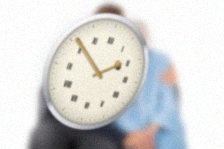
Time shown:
{"hour": 1, "minute": 51}
